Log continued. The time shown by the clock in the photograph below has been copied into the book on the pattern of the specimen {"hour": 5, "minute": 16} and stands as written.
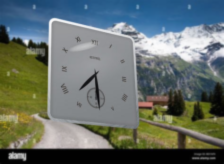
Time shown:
{"hour": 7, "minute": 29}
